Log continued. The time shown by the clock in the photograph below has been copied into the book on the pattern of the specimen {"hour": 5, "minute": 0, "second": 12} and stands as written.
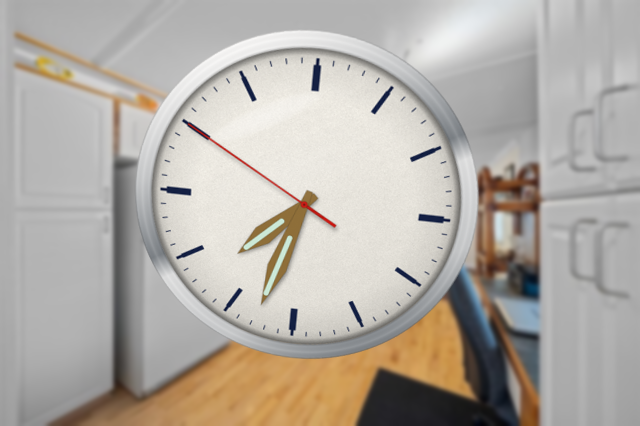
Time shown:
{"hour": 7, "minute": 32, "second": 50}
